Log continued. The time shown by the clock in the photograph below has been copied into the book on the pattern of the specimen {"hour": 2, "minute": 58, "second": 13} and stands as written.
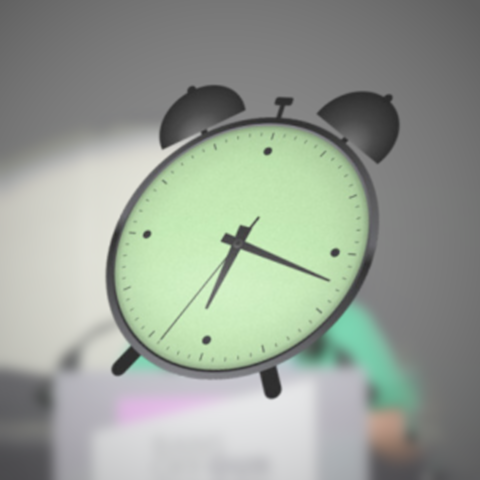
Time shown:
{"hour": 6, "minute": 17, "second": 34}
